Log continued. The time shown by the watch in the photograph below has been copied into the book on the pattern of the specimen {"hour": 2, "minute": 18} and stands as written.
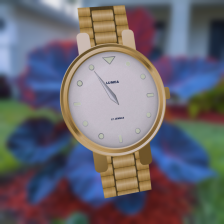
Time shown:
{"hour": 10, "minute": 55}
